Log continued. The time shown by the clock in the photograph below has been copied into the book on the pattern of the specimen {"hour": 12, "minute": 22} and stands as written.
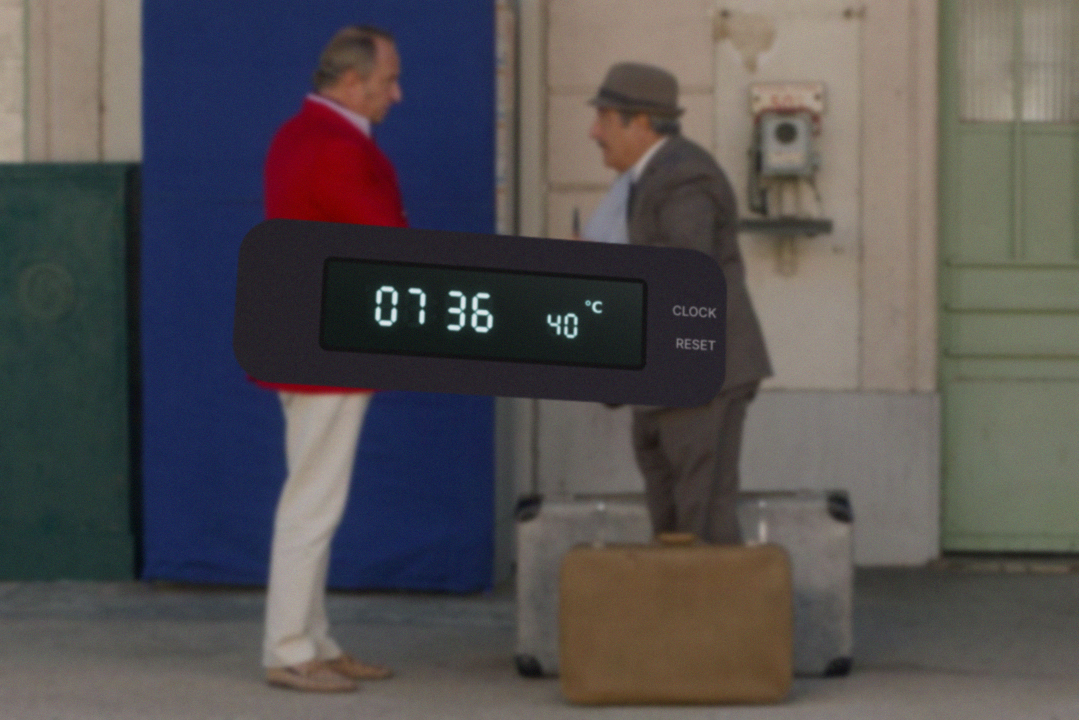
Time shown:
{"hour": 7, "minute": 36}
